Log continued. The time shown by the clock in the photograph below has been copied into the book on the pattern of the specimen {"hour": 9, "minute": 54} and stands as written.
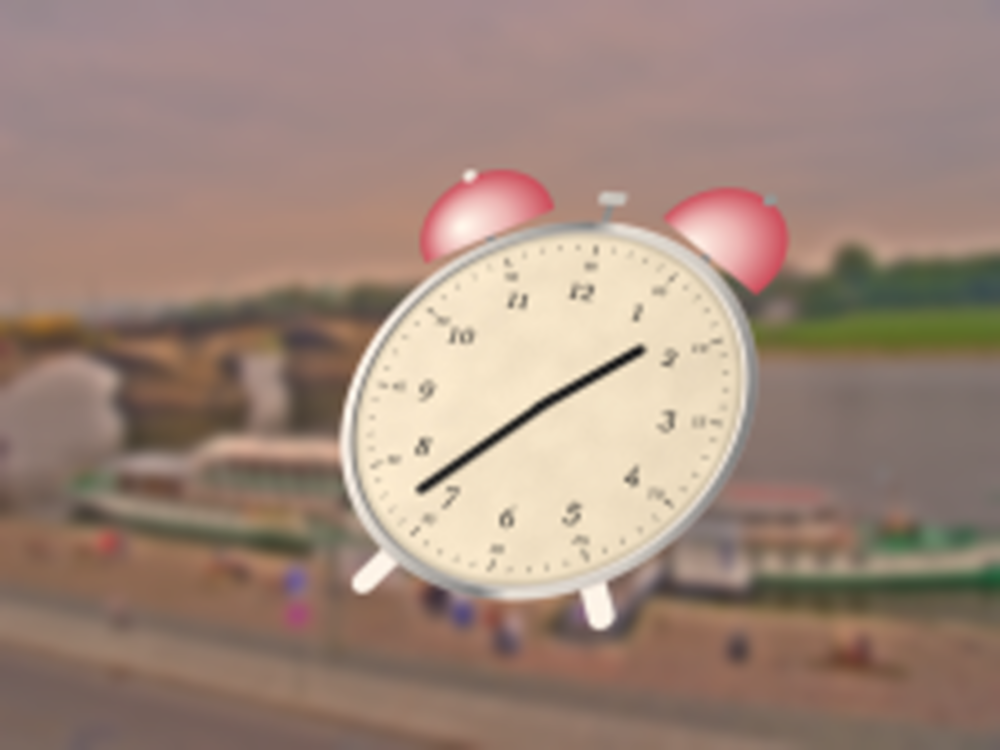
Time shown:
{"hour": 1, "minute": 37}
